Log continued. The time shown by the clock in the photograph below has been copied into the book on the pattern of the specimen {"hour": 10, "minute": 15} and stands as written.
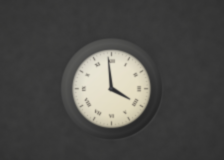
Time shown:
{"hour": 3, "minute": 59}
